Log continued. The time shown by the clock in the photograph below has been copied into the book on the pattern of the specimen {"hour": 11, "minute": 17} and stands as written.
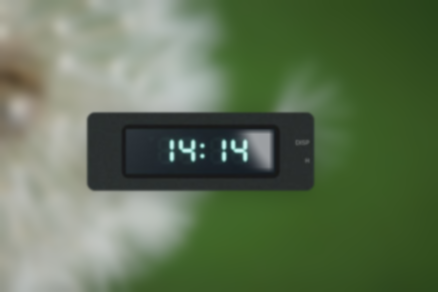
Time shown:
{"hour": 14, "minute": 14}
